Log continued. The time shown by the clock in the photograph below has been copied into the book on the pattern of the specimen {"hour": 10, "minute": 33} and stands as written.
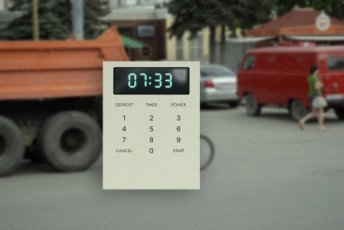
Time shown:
{"hour": 7, "minute": 33}
